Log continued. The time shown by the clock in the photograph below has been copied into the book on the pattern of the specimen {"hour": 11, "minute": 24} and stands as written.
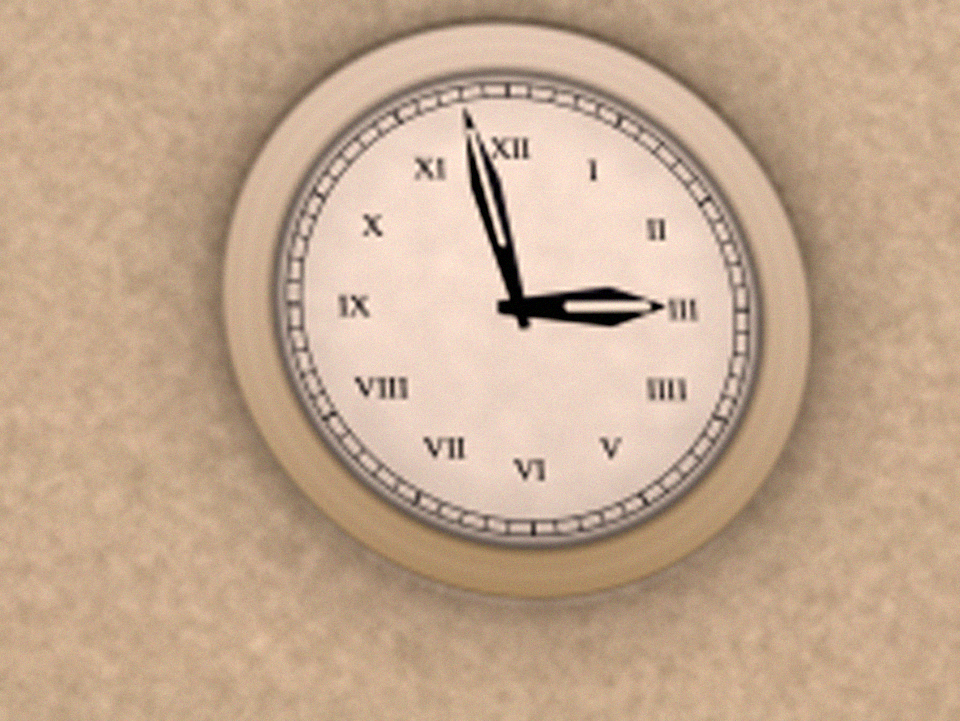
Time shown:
{"hour": 2, "minute": 58}
